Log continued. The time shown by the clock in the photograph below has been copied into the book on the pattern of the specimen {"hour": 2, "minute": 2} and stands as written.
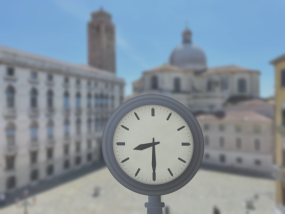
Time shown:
{"hour": 8, "minute": 30}
